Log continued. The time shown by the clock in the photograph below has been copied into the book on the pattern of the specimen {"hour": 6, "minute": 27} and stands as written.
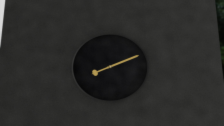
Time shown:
{"hour": 8, "minute": 11}
